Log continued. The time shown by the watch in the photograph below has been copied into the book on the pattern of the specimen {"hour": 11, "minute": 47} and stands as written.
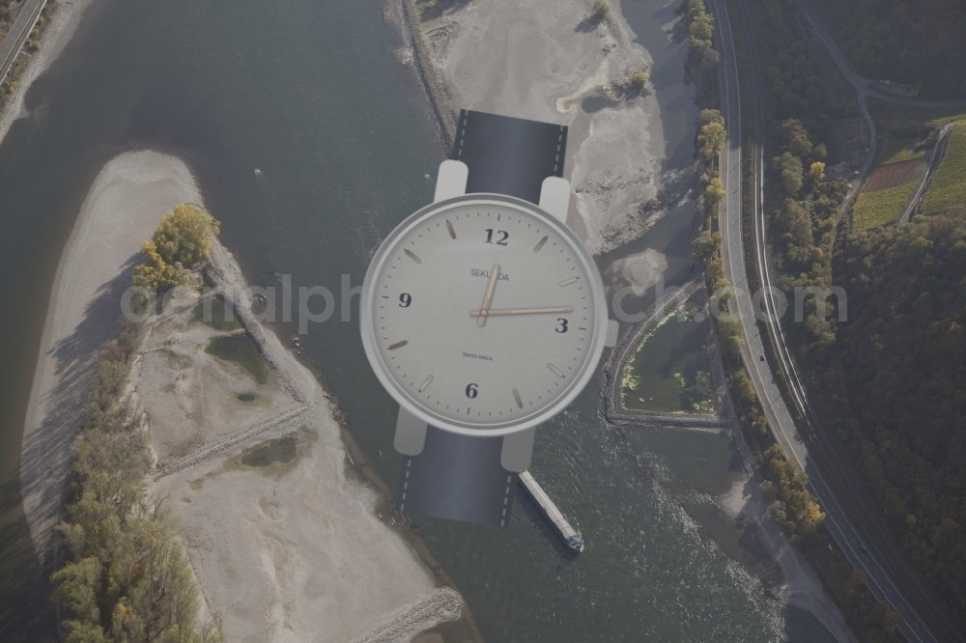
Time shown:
{"hour": 12, "minute": 13}
